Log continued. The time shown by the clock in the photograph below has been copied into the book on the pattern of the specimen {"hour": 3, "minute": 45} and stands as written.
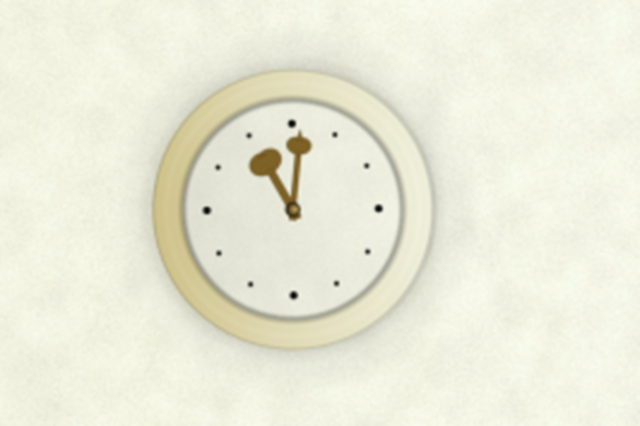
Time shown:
{"hour": 11, "minute": 1}
